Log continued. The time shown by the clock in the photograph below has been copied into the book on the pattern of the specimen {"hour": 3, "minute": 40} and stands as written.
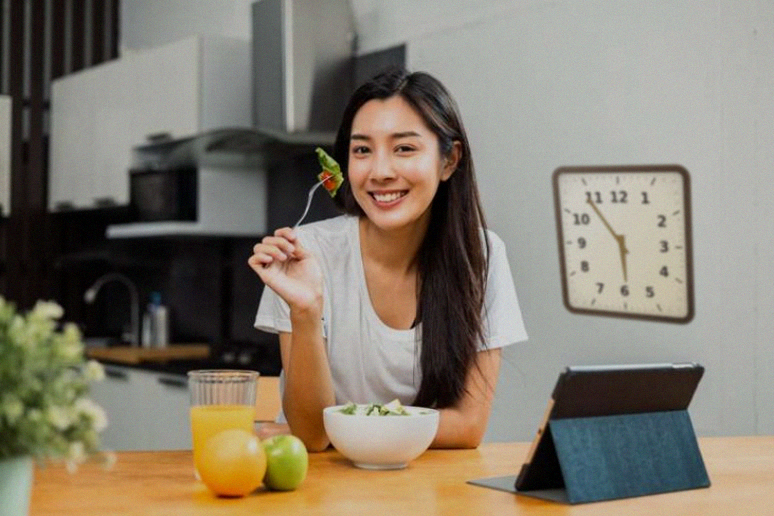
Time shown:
{"hour": 5, "minute": 54}
